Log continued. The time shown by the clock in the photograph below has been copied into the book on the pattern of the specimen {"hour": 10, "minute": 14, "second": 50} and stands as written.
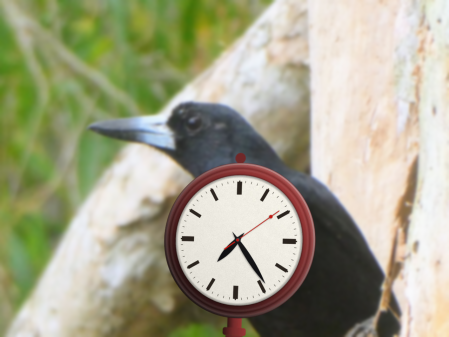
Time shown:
{"hour": 7, "minute": 24, "second": 9}
